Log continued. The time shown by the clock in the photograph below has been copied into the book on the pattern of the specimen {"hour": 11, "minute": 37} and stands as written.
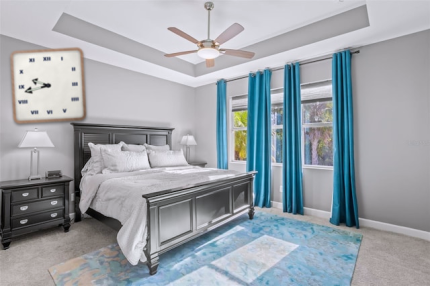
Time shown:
{"hour": 9, "minute": 43}
